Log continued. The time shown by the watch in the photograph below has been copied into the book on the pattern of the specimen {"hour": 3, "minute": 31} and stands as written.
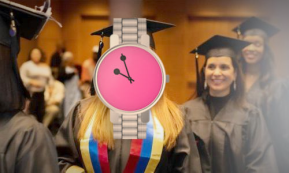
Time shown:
{"hour": 9, "minute": 57}
